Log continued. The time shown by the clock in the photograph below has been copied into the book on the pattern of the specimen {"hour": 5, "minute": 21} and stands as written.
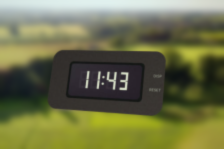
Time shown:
{"hour": 11, "minute": 43}
